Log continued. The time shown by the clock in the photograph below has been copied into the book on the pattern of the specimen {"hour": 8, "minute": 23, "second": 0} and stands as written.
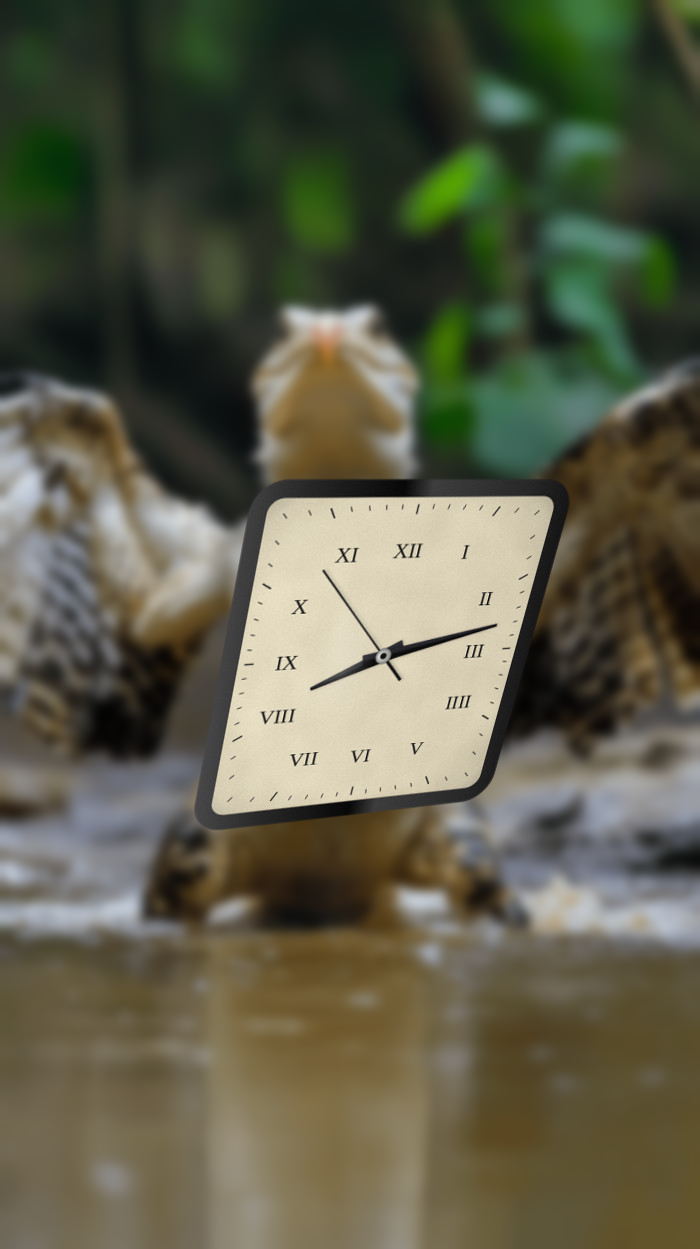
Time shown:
{"hour": 8, "minute": 12, "second": 53}
